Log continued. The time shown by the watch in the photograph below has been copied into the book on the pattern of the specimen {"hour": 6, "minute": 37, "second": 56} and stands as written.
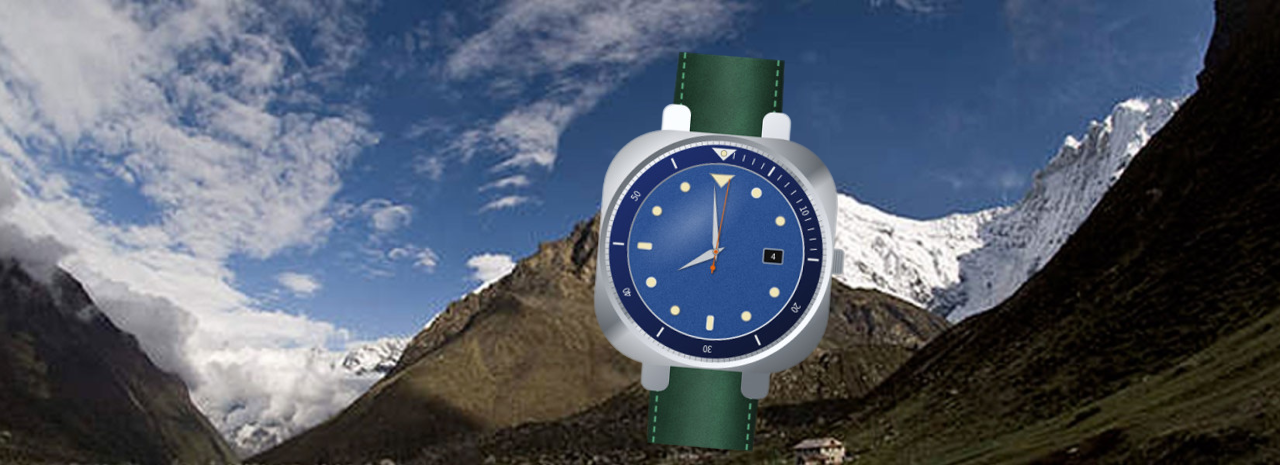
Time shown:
{"hour": 7, "minute": 59, "second": 1}
